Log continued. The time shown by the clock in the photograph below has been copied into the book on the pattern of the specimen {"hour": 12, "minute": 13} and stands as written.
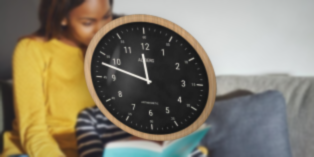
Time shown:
{"hour": 11, "minute": 48}
